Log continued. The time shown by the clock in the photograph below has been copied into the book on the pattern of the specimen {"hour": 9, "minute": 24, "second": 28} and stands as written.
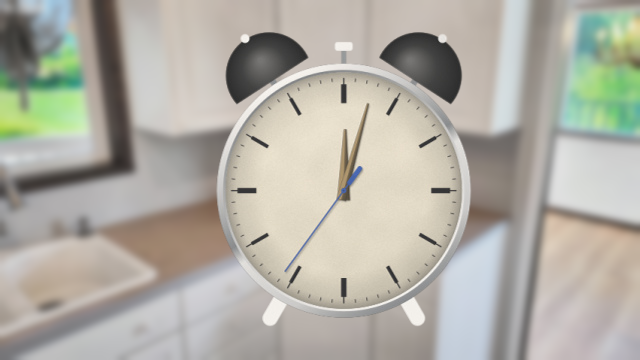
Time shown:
{"hour": 12, "minute": 2, "second": 36}
